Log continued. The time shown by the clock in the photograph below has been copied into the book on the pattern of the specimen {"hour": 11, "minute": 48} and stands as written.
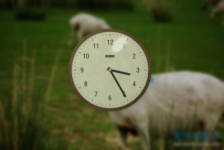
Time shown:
{"hour": 3, "minute": 25}
